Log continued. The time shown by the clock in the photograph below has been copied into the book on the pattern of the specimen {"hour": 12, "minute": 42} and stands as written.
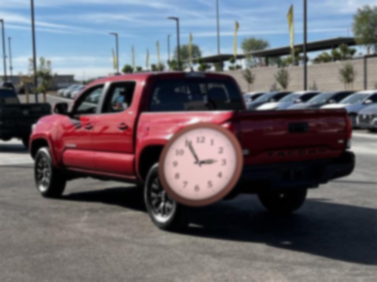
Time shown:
{"hour": 2, "minute": 55}
